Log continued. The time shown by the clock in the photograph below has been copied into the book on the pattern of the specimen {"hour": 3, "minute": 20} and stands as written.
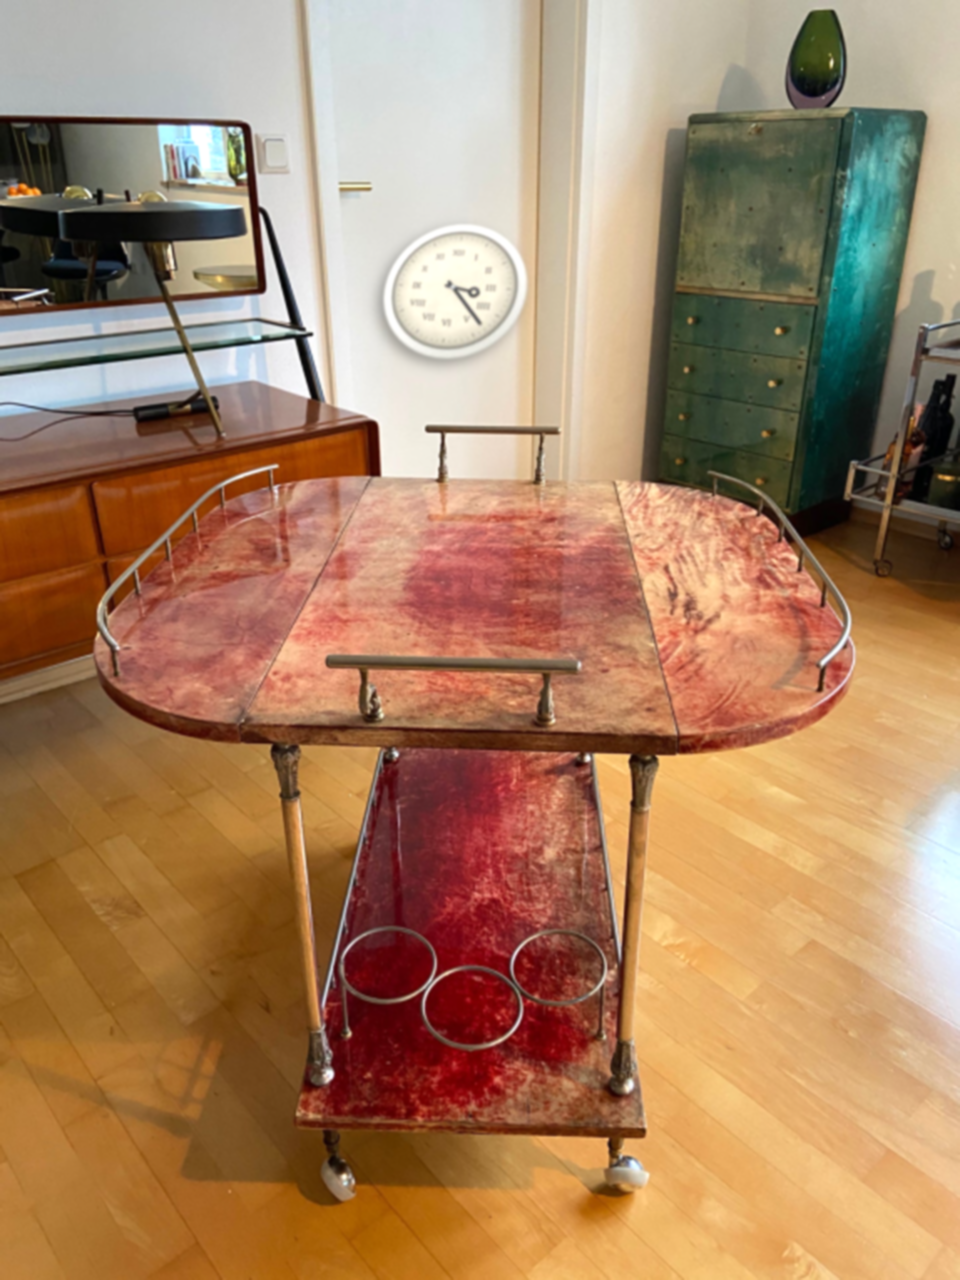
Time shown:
{"hour": 3, "minute": 23}
